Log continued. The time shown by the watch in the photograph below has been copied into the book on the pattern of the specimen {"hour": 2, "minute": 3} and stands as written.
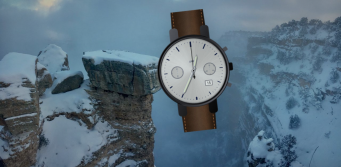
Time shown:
{"hour": 12, "minute": 35}
